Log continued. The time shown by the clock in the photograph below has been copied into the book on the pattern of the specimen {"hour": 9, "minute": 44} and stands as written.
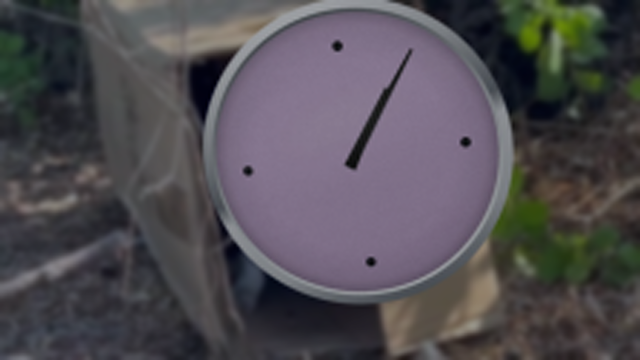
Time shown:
{"hour": 1, "minute": 6}
